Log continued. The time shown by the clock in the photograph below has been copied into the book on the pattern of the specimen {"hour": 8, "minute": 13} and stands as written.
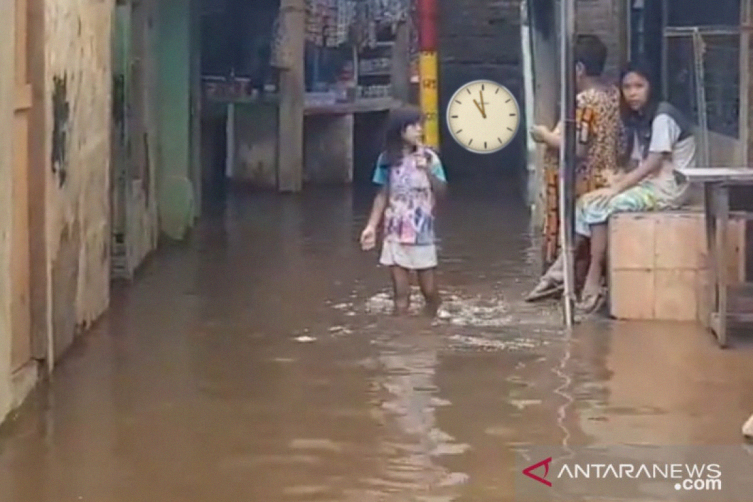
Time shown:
{"hour": 10, "minute": 59}
